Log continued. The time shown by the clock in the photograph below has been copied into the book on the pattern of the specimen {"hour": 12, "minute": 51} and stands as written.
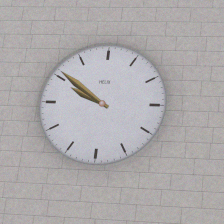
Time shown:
{"hour": 9, "minute": 51}
